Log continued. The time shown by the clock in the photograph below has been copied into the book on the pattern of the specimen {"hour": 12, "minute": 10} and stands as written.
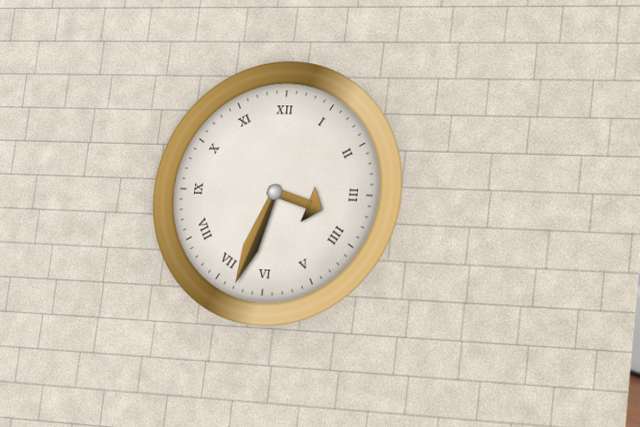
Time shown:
{"hour": 3, "minute": 33}
